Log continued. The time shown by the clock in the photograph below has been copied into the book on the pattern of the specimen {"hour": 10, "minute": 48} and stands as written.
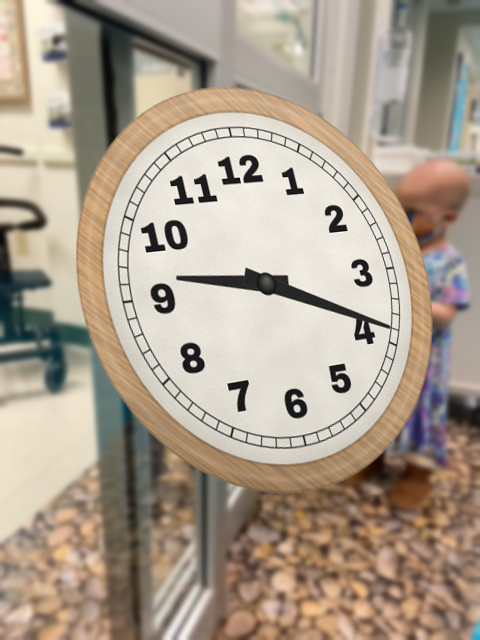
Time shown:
{"hour": 9, "minute": 19}
